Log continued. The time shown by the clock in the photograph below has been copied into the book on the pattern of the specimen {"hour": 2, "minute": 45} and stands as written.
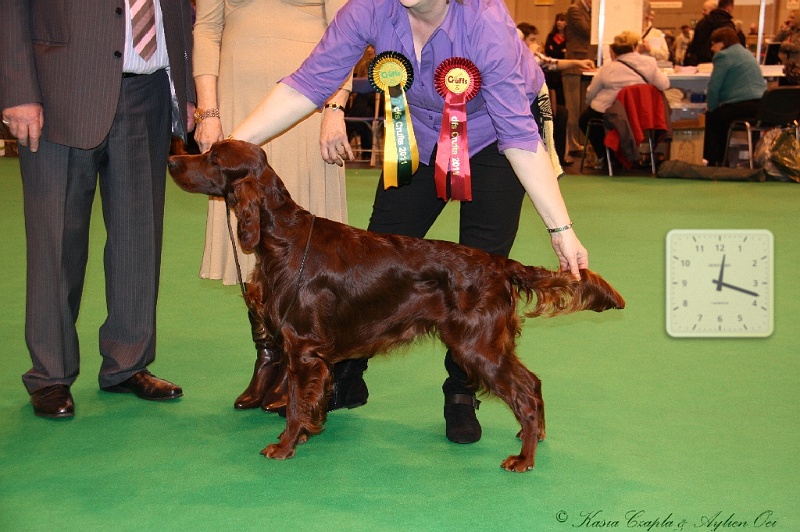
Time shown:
{"hour": 12, "minute": 18}
